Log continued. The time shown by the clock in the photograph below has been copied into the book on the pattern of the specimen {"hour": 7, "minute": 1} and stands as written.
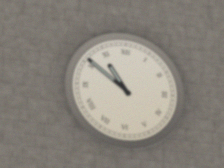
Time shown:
{"hour": 10, "minute": 51}
